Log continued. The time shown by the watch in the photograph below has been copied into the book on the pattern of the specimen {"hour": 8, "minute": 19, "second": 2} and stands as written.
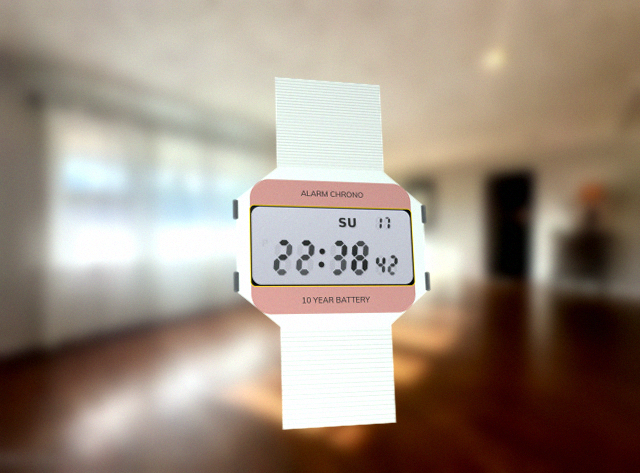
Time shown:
{"hour": 22, "minute": 38, "second": 42}
